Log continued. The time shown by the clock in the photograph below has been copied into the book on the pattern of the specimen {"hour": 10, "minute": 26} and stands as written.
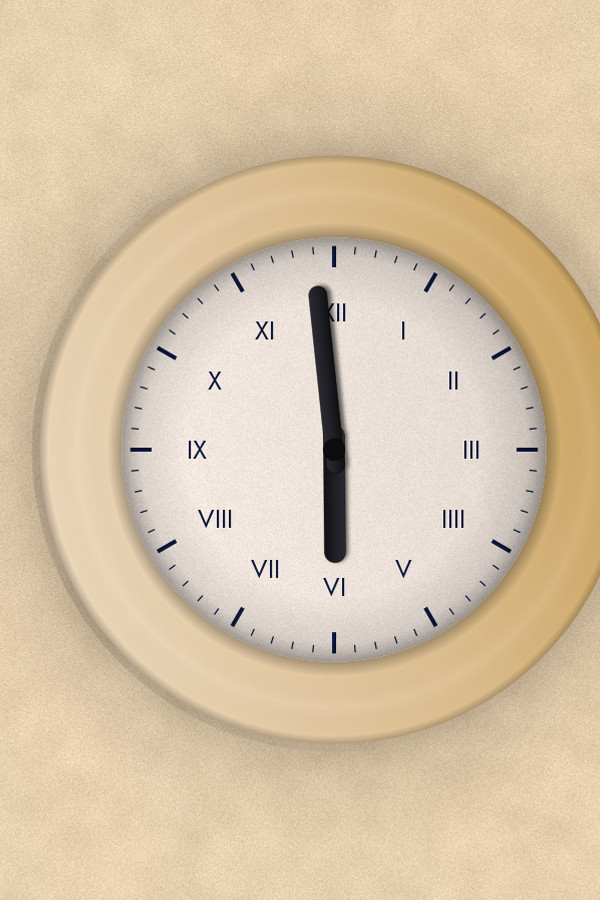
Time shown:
{"hour": 5, "minute": 59}
